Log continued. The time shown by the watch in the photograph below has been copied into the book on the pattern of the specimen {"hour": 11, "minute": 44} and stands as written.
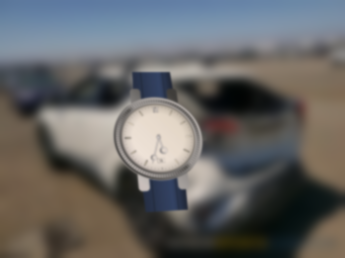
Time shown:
{"hour": 5, "minute": 33}
